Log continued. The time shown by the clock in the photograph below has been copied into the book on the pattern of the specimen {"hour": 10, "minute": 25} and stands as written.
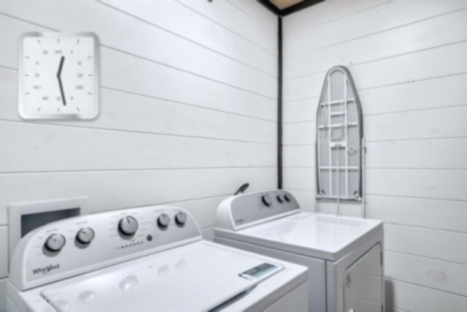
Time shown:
{"hour": 12, "minute": 28}
